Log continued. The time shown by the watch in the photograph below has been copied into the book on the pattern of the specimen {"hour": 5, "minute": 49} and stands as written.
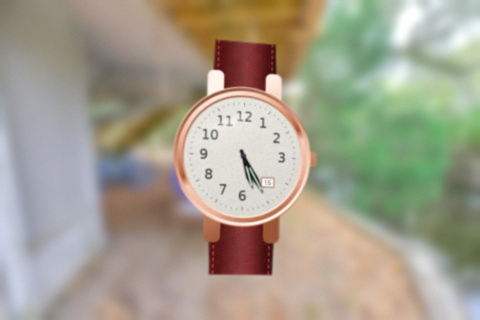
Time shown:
{"hour": 5, "minute": 25}
